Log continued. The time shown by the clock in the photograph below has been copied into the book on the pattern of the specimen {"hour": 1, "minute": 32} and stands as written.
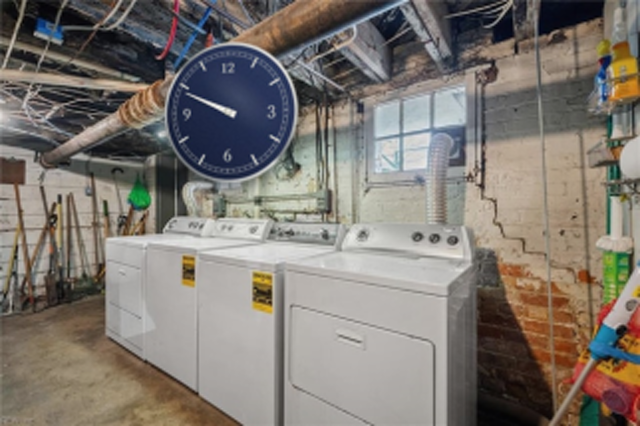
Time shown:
{"hour": 9, "minute": 49}
